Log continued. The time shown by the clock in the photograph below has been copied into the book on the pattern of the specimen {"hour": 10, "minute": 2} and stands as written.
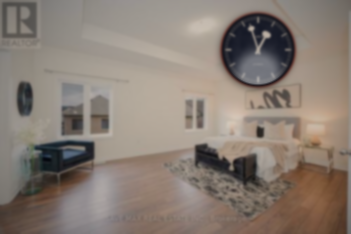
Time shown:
{"hour": 12, "minute": 57}
